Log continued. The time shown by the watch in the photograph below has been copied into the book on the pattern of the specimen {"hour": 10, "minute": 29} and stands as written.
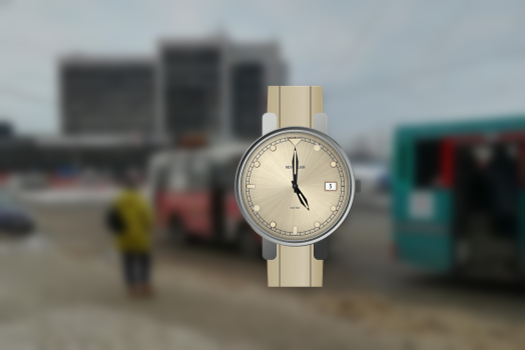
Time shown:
{"hour": 5, "minute": 0}
